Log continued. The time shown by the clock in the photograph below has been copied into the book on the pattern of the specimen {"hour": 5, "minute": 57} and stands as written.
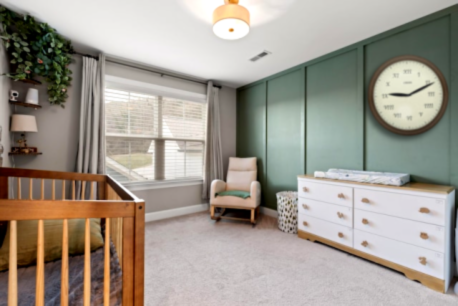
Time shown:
{"hour": 9, "minute": 11}
